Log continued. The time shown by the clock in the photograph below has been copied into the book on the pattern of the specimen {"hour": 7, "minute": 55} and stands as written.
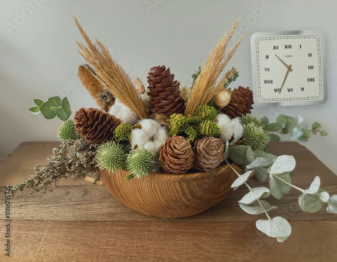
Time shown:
{"hour": 10, "minute": 34}
